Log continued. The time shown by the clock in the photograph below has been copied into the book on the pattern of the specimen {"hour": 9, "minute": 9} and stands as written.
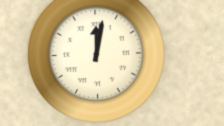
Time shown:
{"hour": 12, "minute": 2}
